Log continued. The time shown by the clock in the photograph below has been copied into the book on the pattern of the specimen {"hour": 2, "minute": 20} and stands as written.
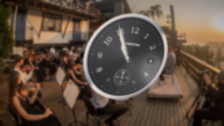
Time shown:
{"hour": 10, "minute": 55}
